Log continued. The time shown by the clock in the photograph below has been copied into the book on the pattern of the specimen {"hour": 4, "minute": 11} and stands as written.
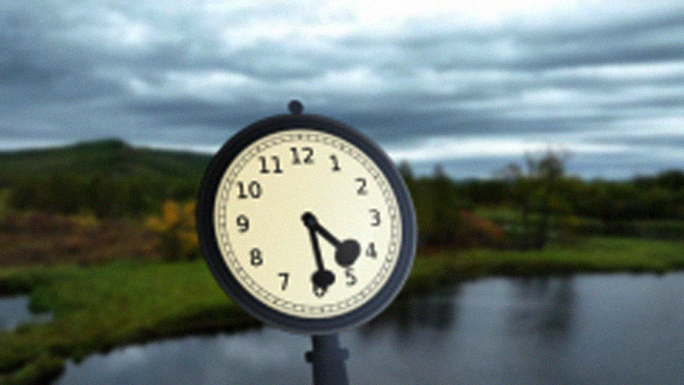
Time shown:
{"hour": 4, "minute": 29}
